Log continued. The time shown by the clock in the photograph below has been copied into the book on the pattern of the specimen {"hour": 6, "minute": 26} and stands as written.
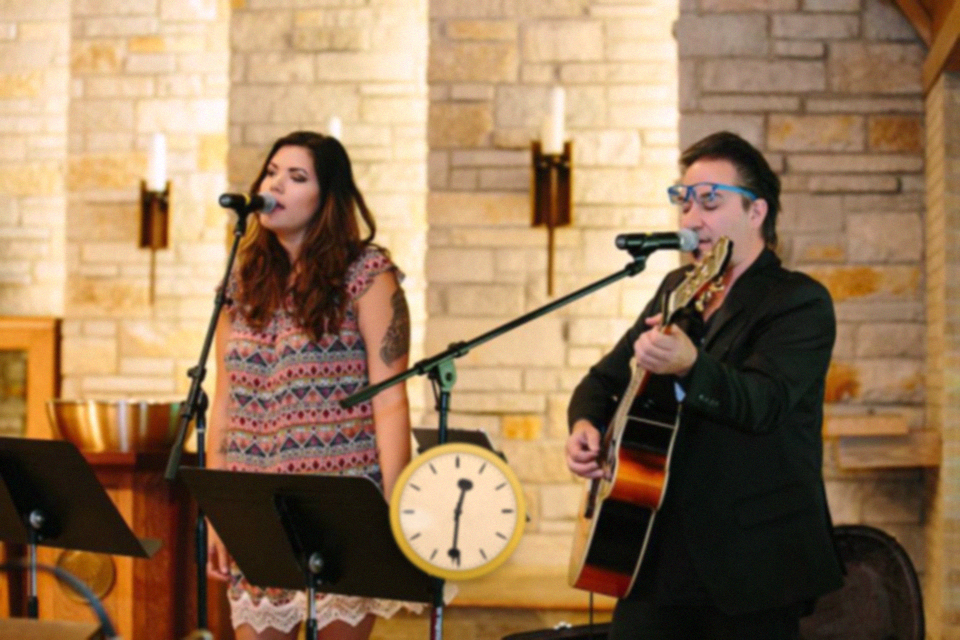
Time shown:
{"hour": 12, "minute": 31}
